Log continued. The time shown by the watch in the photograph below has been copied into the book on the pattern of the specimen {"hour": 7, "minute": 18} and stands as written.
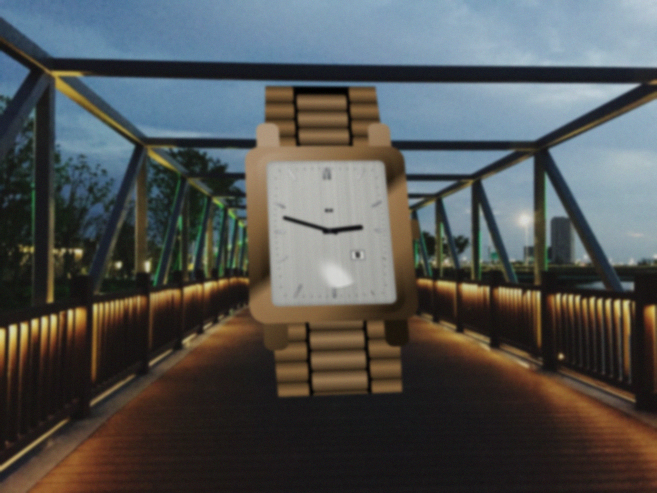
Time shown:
{"hour": 2, "minute": 48}
